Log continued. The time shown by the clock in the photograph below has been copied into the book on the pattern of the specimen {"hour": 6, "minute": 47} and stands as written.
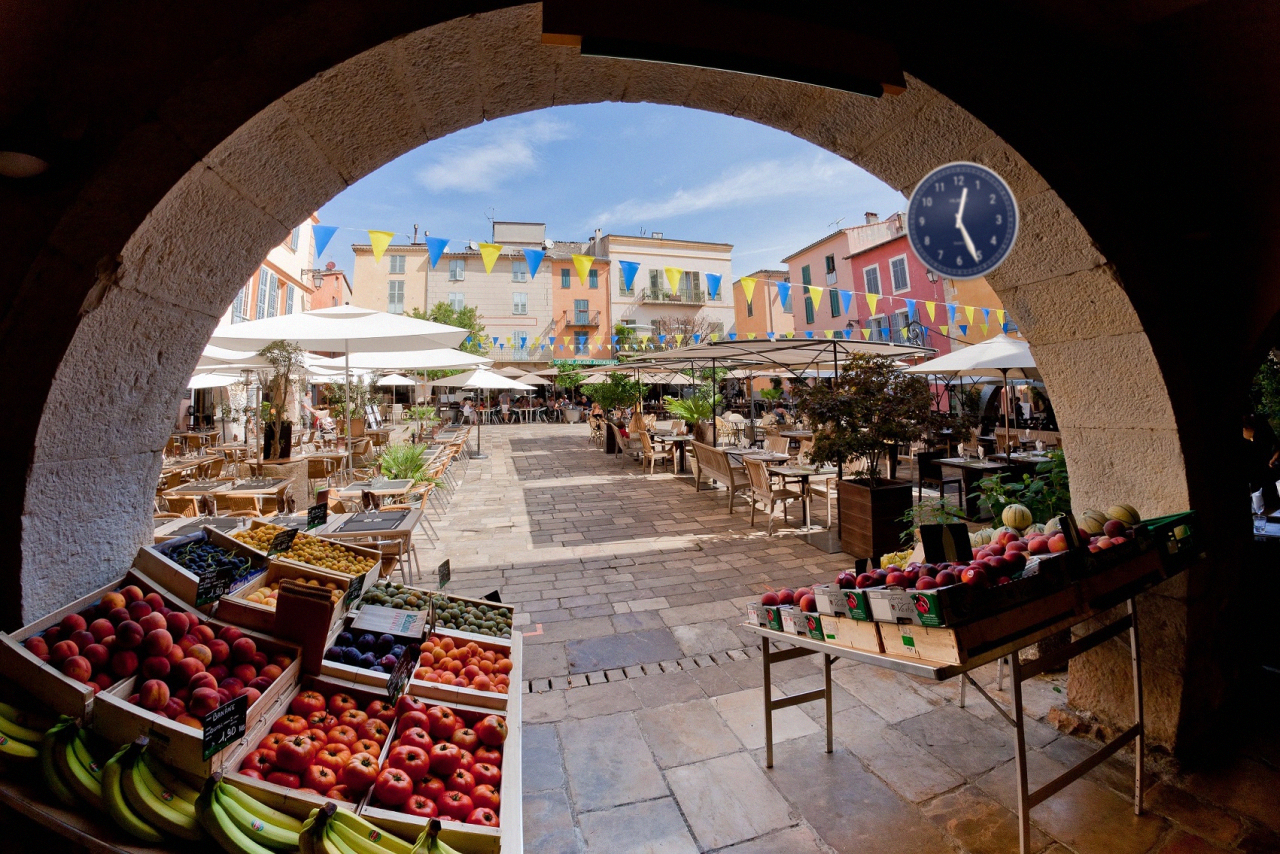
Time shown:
{"hour": 12, "minute": 26}
